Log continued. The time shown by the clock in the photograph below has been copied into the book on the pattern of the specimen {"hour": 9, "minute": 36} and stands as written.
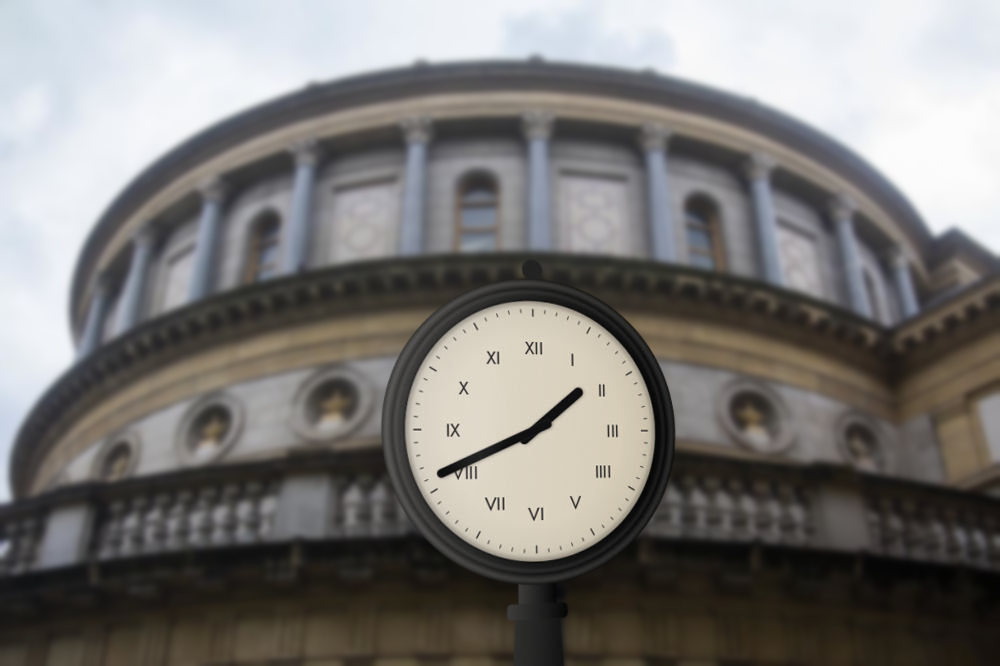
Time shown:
{"hour": 1, "minute": 41}
